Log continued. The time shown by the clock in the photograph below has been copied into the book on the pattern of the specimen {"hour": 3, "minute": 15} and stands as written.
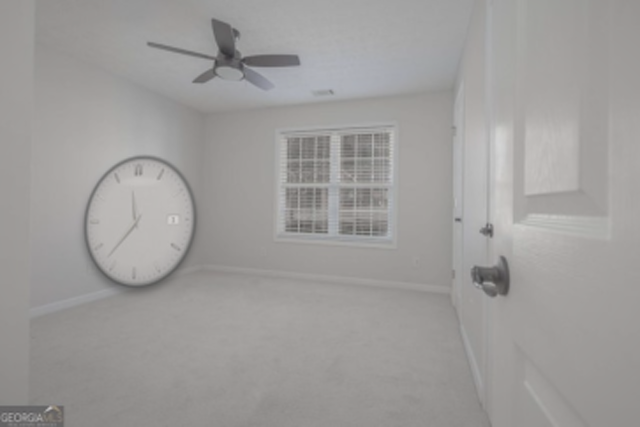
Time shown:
{"hour": 11, "minute": 37}
